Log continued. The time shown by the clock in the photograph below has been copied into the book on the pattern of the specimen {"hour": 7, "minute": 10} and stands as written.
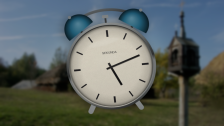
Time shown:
{"hour": 5, "minute": 12}
